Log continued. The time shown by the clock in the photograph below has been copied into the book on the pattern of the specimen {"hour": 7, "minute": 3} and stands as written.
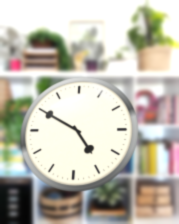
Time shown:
{"hour": 4, "minute": 50}
